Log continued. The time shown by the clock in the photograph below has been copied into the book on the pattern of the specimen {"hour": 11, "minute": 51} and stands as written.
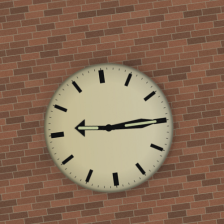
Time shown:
{"hour": 9, "minute": 15}
